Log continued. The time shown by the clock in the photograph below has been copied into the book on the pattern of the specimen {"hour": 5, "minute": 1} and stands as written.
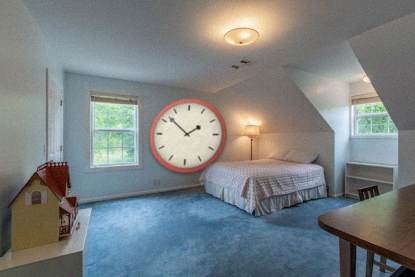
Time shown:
{"hour": 1, "minute": 52}
